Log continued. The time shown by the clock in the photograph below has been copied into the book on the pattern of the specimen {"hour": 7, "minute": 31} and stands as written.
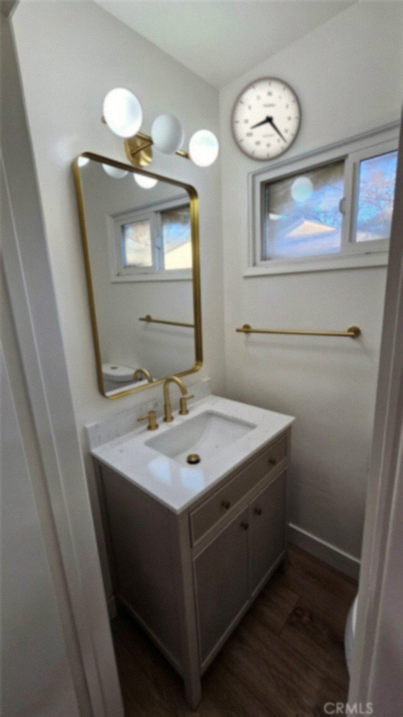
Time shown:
{"hour": 8, "minute": 23}
